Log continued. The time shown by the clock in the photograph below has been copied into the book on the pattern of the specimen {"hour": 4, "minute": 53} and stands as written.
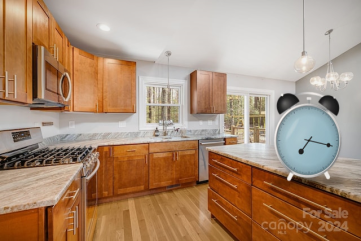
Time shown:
{"hour": 7, "minute": 17}
